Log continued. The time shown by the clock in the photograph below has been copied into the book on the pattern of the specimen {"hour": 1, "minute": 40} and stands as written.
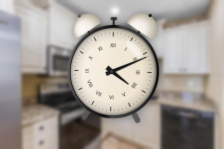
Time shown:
{"hour": 4, "minute": 11}
